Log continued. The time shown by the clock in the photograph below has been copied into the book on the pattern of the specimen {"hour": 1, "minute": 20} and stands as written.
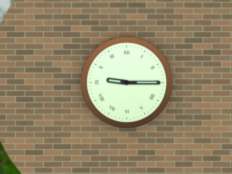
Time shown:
{"hour": 9, "minute": 15}
